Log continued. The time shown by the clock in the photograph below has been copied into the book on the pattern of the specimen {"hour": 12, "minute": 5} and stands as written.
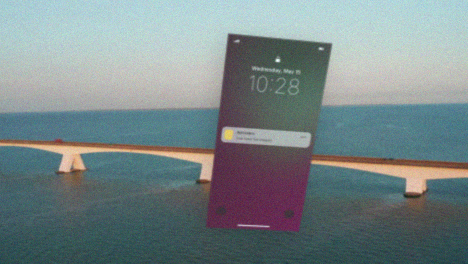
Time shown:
{"hour": 10, "minute": 28}
